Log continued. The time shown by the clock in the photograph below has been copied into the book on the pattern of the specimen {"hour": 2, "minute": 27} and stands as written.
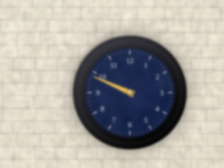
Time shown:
{"hour": 9, "minute": 49}
